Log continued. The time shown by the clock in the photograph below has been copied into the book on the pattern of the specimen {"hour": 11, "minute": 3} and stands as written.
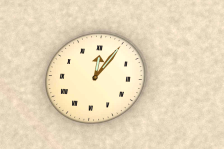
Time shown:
{"hour": 12, "minute": 5}
